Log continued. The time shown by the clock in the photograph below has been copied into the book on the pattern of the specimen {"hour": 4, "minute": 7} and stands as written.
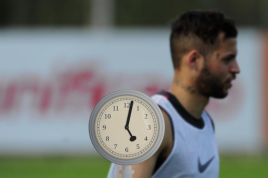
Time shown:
{"hour": 5, "minute": 2}
